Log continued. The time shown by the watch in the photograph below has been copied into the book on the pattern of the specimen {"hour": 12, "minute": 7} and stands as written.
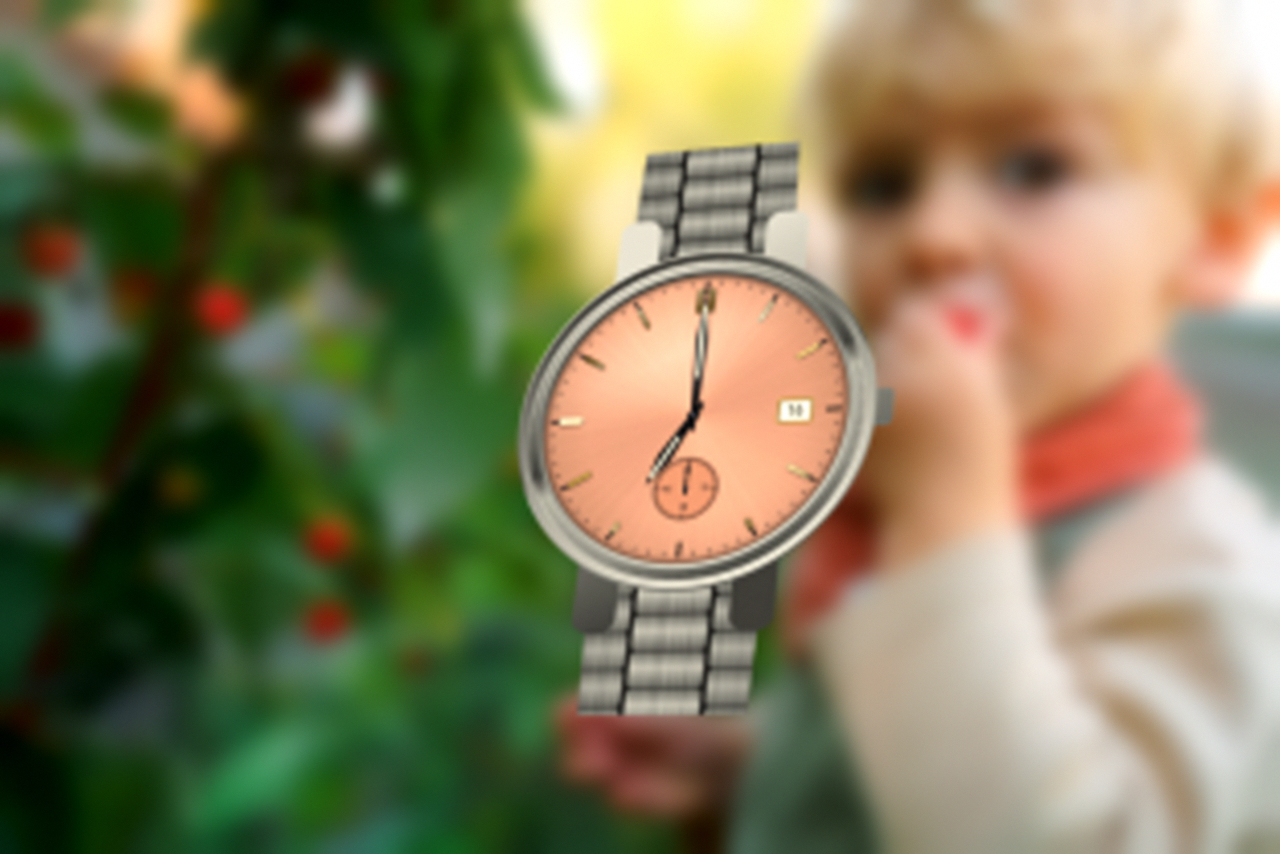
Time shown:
{"hour": 7, "minute": 0}
